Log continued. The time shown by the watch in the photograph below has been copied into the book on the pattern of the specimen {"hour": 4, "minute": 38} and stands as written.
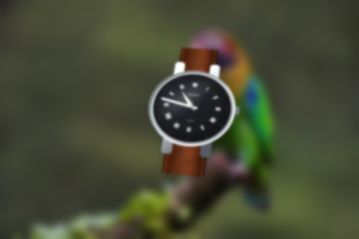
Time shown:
{"hour": 10, "minute": 47}
